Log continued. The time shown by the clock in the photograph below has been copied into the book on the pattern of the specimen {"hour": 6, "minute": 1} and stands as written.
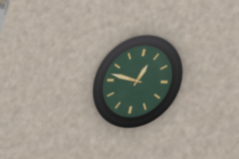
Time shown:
{"hour": 12, "minute": 47}
